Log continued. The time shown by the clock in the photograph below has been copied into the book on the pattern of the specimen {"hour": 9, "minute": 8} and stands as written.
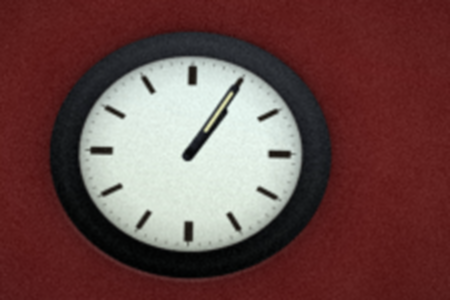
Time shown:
{"hour": 1, "minute": 5}
